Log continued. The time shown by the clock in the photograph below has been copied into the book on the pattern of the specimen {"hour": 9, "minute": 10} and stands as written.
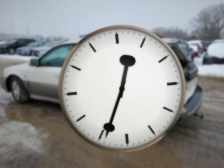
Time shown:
{"hour": 12, "minute": 34}
